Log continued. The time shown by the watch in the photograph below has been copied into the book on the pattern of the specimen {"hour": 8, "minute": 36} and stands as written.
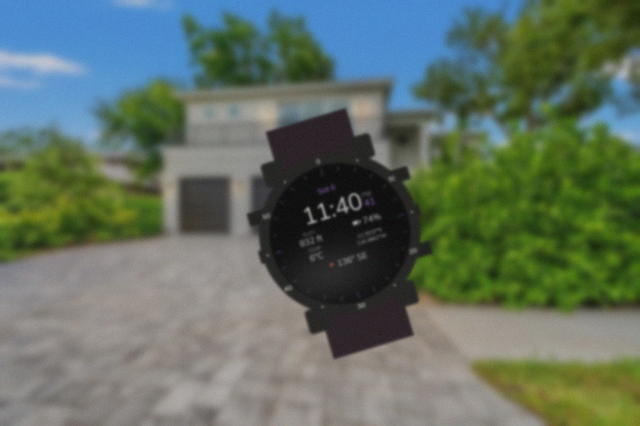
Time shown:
{"hour": 11, "minute": 40}
